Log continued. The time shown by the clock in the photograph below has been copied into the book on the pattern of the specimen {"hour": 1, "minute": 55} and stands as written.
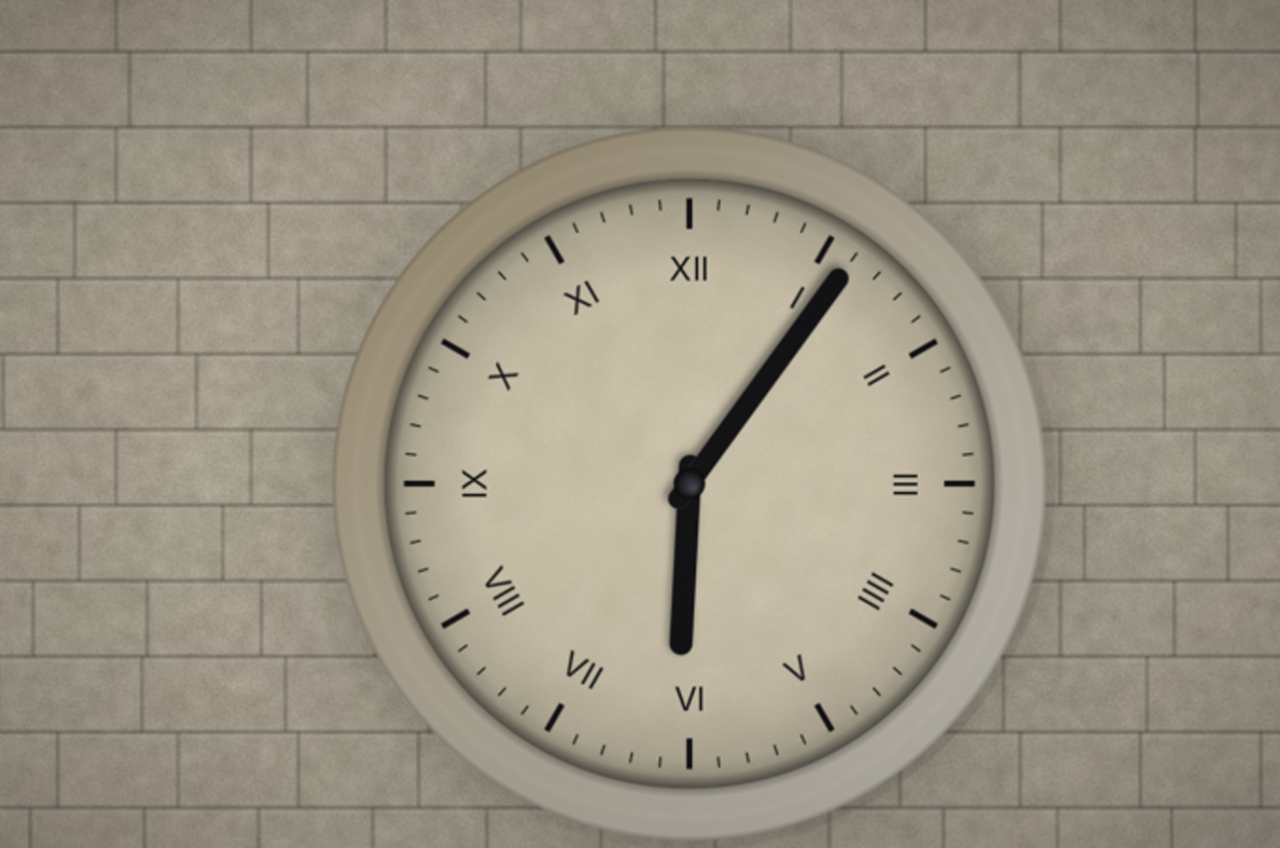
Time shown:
{"hour": 6, "minute": 6}
